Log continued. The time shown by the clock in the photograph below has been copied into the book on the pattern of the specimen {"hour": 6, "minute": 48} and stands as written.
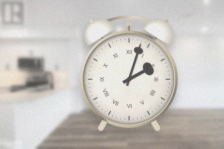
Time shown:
{"hour": 2, "minute": 3}
